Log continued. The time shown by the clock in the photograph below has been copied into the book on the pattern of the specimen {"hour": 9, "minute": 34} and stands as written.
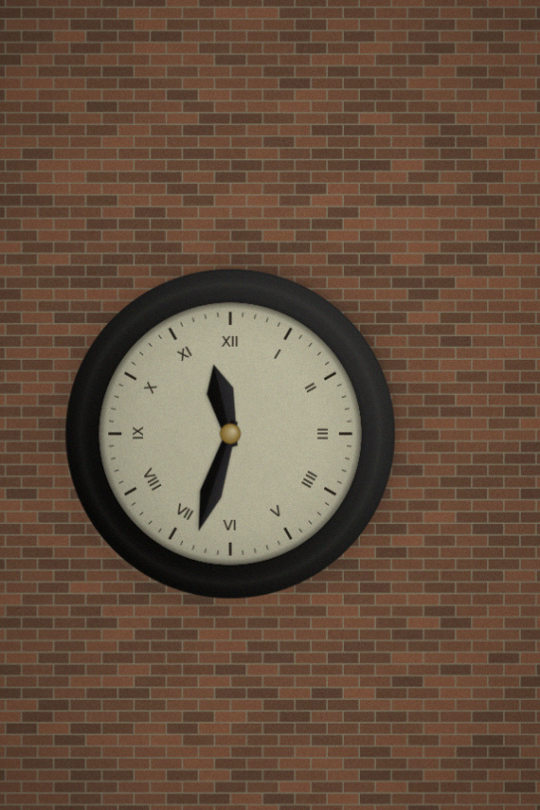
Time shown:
{"hour": 11, "minute": 33}
